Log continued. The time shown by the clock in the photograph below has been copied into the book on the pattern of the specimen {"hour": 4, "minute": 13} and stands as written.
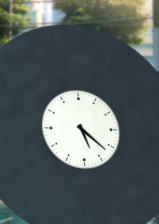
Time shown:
{"hour": 5, "minute": 22}
